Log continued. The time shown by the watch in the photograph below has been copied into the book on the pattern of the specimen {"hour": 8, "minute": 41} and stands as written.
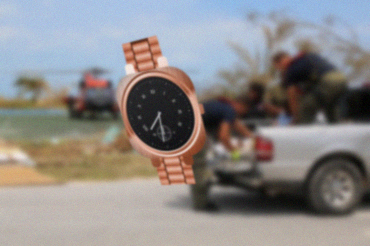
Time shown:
{"hour": 7, "minute": 31}
